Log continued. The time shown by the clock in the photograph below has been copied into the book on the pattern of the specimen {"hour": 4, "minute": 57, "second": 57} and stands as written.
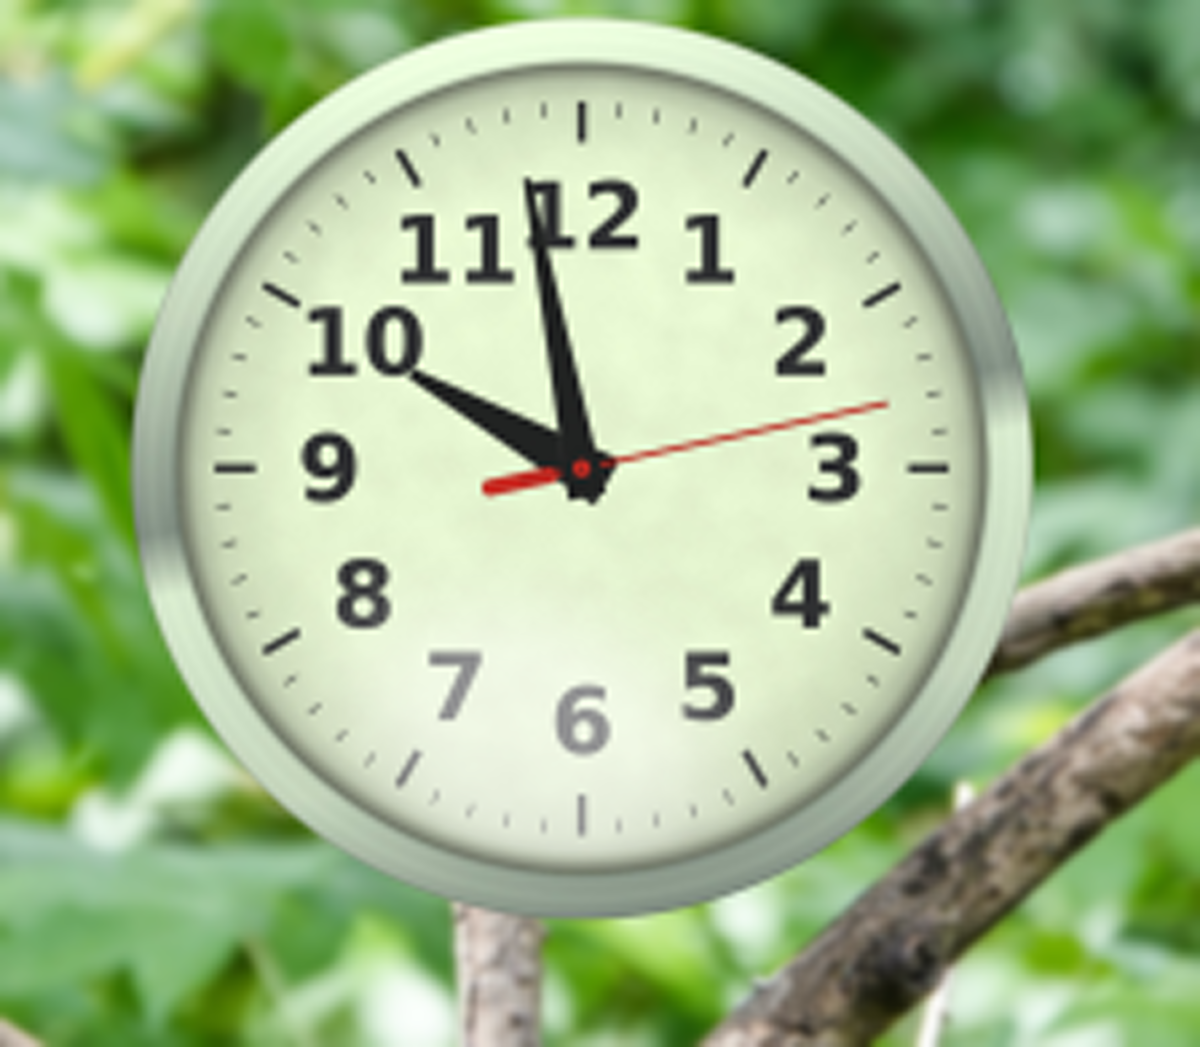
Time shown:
{"hour": 9, "minute": 58, "second": 13}
